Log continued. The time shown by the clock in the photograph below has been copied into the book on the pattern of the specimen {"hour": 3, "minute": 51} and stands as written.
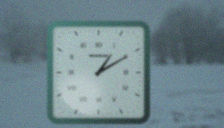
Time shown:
{"hour": 1, "minute": 10}
